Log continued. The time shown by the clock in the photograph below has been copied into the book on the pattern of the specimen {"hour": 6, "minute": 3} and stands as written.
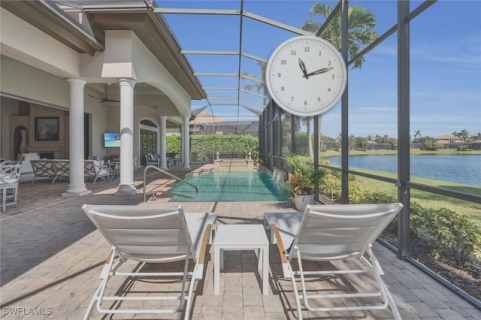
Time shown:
{"hour": 11, "minute": 12}
